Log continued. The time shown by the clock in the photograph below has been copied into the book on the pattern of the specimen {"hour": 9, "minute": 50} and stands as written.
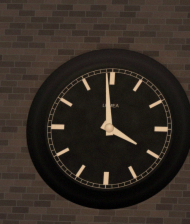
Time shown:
{"hour": 3, "minute": 59}
